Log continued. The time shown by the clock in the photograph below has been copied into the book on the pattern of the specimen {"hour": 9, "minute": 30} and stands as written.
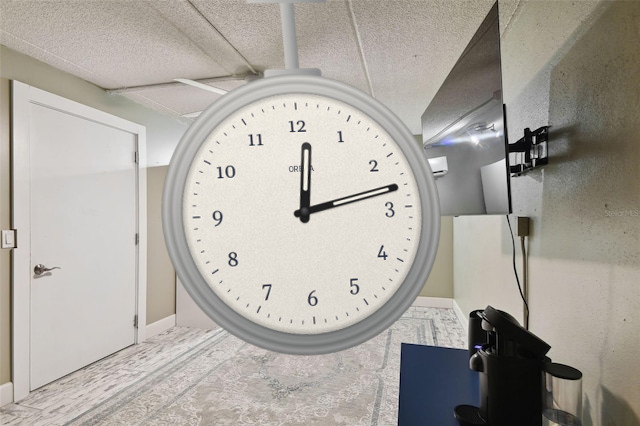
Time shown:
{"hour": 12, "minute": 13}
